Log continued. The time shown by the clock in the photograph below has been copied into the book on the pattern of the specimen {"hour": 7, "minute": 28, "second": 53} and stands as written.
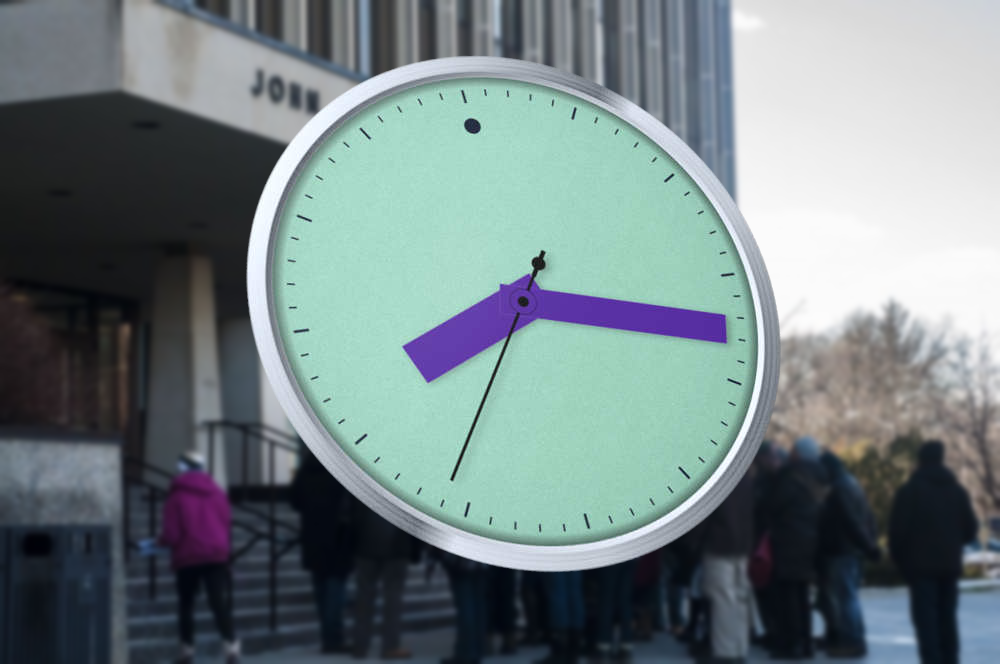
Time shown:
{"hour": 8, "minute": 17, "second": 36}
